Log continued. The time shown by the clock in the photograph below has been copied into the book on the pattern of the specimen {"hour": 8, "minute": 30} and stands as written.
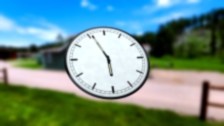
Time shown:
{"hour": 5, "minute": 56}
